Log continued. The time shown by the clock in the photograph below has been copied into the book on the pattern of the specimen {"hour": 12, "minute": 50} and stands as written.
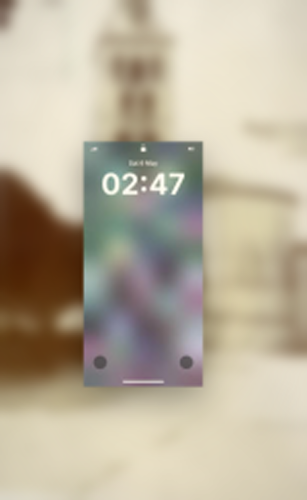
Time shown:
{"hour": 2, "minute": 47}
